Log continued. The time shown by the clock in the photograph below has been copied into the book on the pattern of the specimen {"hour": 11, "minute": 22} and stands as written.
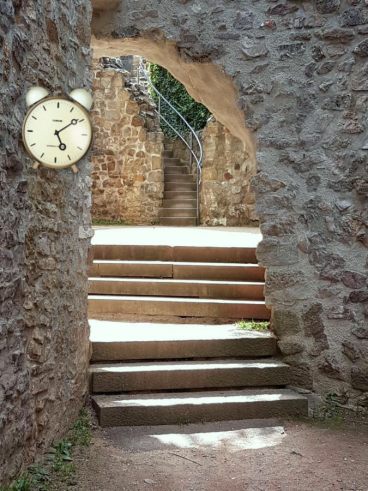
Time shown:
{"hour": 5, "minute": 9}
